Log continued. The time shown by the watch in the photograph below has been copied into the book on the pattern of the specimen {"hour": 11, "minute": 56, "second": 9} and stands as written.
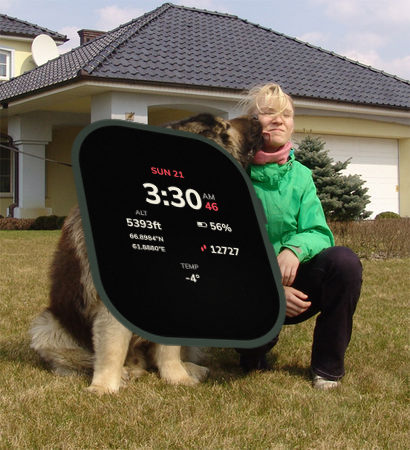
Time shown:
{"hour": 3, "minute": 30, "second": 46}
